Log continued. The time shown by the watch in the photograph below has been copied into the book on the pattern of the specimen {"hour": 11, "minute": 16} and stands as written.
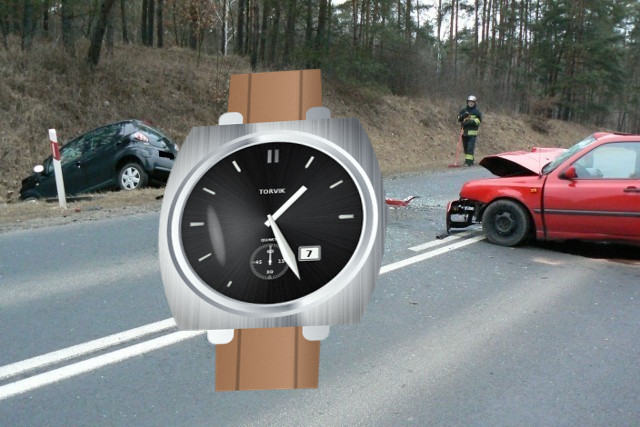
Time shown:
{"hour": 1, "minute": 26}
